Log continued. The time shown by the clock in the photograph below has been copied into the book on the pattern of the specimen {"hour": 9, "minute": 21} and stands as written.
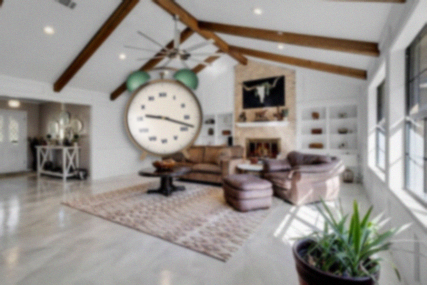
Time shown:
{"hour": 9, "minute": 18}
